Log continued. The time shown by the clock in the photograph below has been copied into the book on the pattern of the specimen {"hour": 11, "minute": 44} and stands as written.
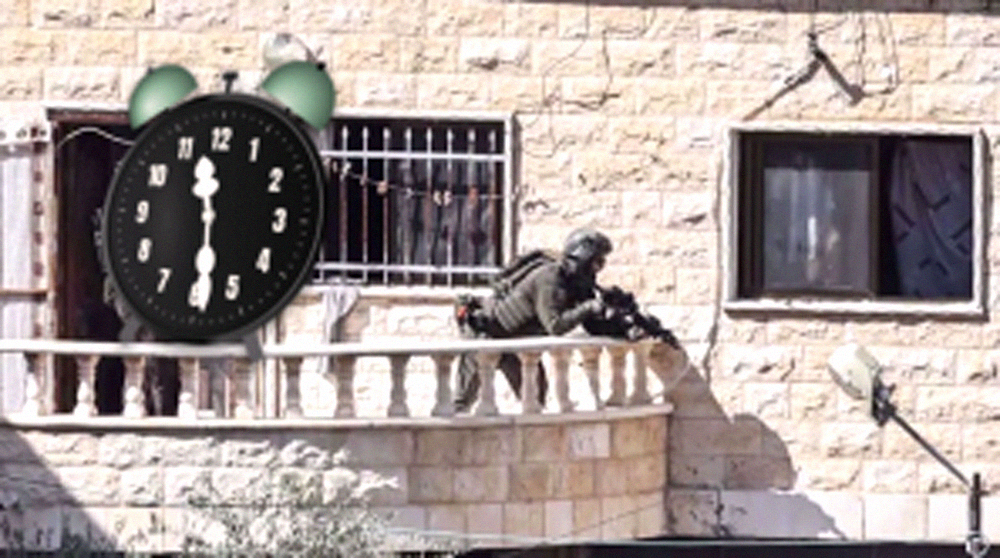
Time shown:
{"hour": 11, "minute": 29}
